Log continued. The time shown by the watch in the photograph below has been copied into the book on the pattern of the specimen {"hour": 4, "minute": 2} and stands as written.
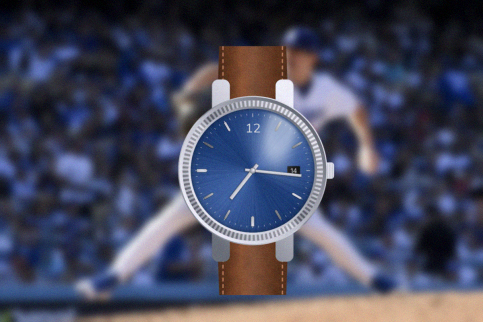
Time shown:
{"hour": 7, "minute": 16}
